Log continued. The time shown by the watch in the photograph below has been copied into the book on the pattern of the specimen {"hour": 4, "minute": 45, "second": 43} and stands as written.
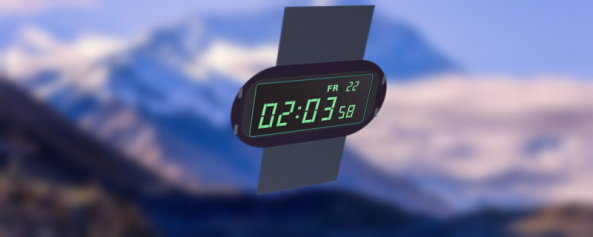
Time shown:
{"hour": 2, "minute": 3, "second": 58}
